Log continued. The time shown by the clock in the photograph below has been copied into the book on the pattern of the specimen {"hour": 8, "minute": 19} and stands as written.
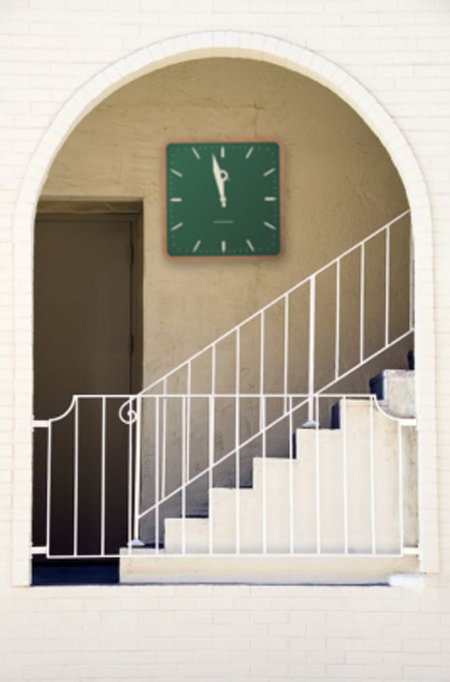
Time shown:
{"hour": 11, "minute": 58}
